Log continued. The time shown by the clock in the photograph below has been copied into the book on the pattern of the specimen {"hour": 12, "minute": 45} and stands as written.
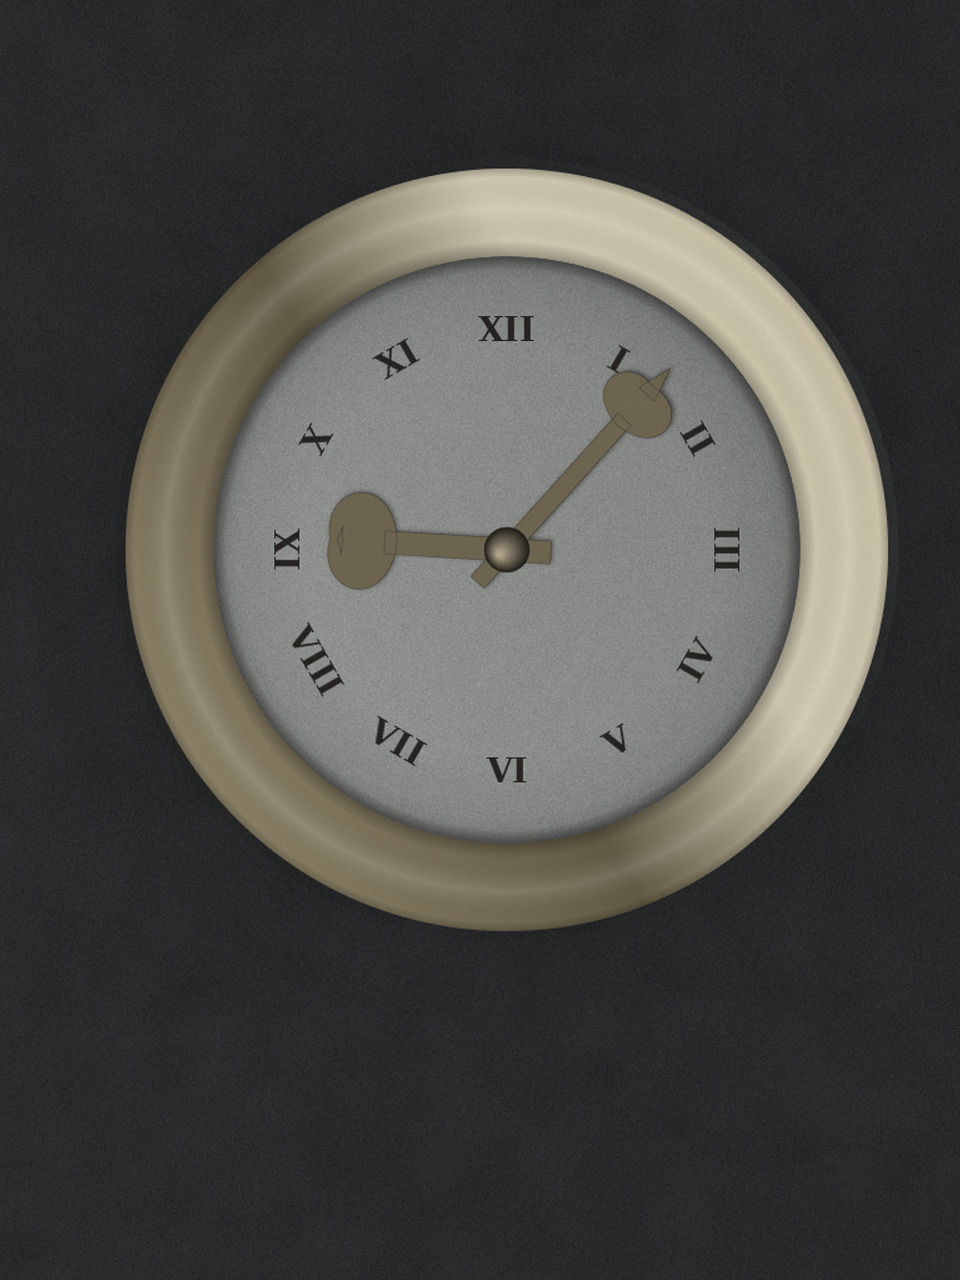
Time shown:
{"hour": 9, "minute": 7}
